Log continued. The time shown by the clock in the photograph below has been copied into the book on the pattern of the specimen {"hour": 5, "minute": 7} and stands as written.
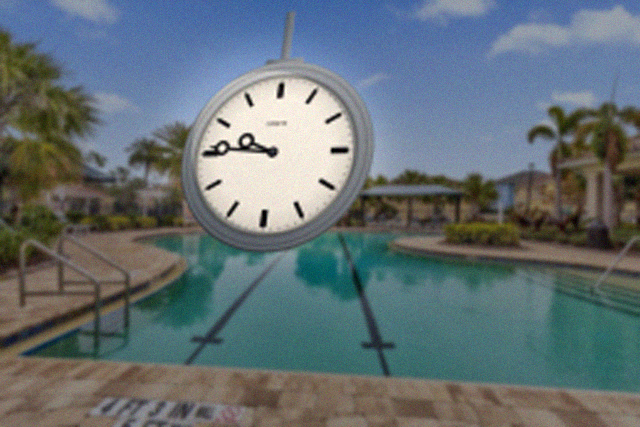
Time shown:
{"hour": 9, "minute": 46}
